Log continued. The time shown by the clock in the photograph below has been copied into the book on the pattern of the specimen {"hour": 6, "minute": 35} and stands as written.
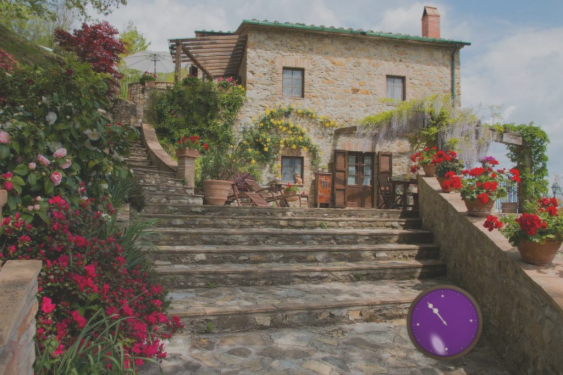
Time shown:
{"hour": 10, "minute": 54}
